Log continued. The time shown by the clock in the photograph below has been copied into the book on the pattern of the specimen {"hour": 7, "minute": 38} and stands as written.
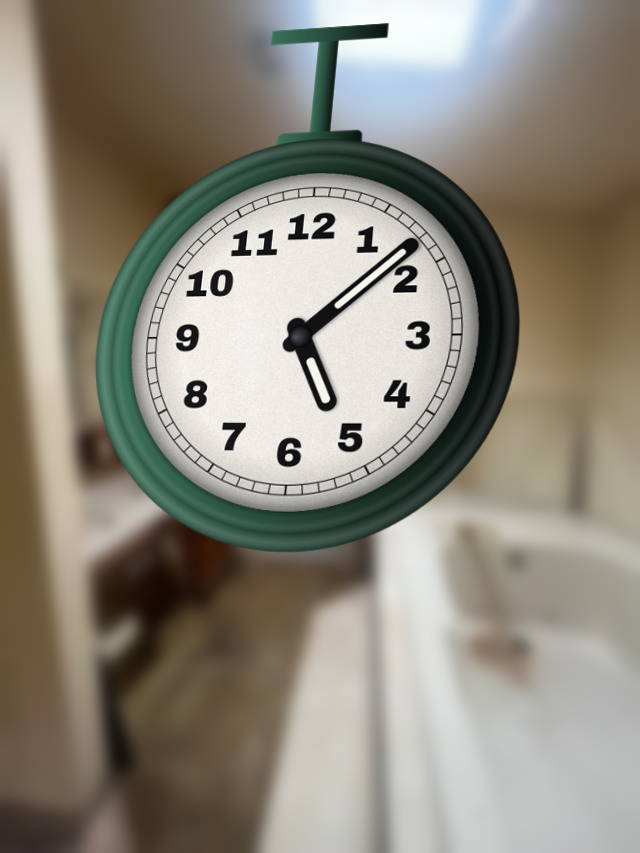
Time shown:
{"hour": 5, "minute": 8}
